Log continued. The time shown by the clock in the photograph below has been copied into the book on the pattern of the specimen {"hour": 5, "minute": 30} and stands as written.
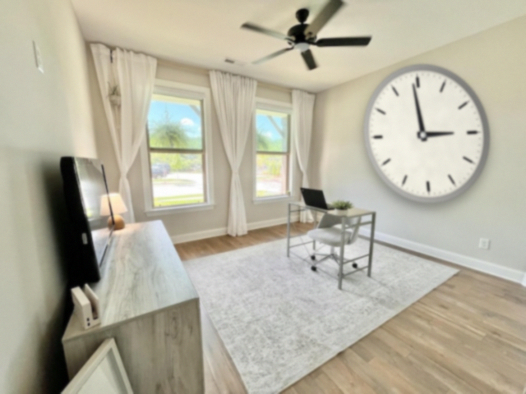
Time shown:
{"hour": 2, "minute": 59}
